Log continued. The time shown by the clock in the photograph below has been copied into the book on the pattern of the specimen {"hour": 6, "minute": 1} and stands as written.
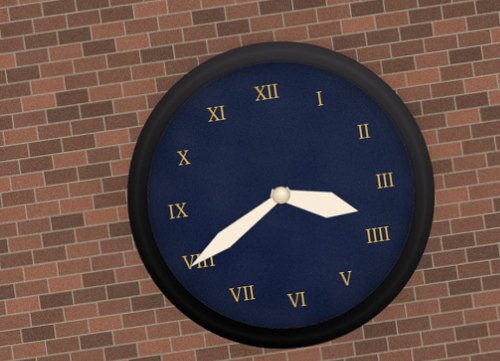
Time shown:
{"hour": 3, "minute": 40}
